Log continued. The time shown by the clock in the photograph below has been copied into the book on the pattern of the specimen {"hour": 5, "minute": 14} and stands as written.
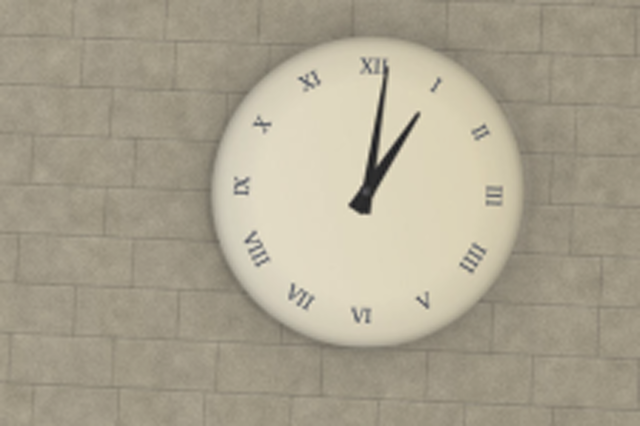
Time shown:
{"hour": 1, "minute": 1}
